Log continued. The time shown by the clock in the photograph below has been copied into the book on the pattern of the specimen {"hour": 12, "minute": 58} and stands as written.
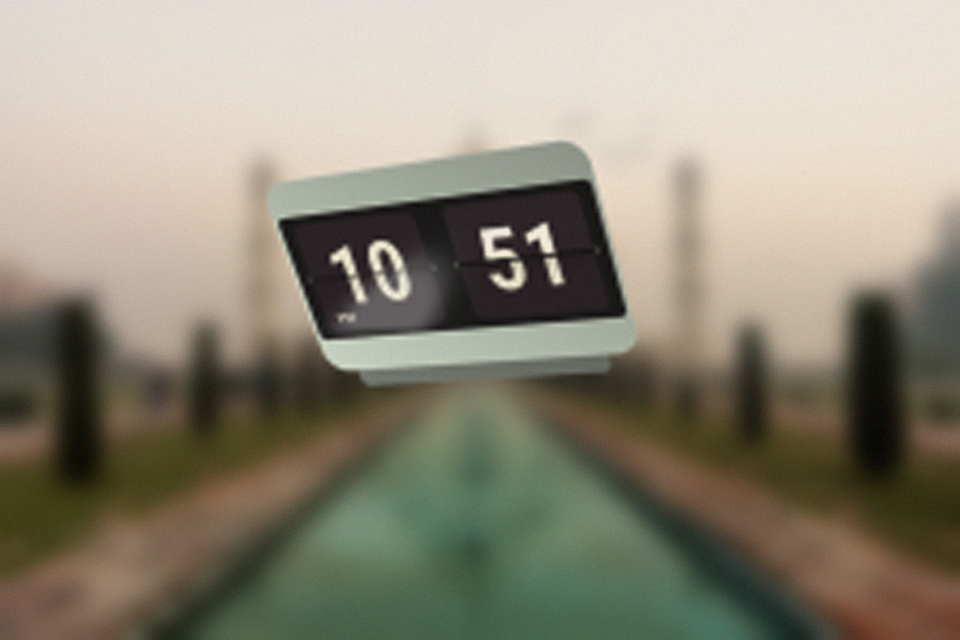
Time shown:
{"hour": 10, "minute": 51}
